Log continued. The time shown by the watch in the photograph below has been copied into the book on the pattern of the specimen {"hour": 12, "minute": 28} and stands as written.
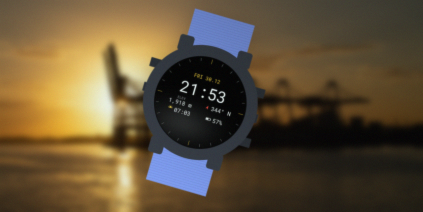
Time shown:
{"hour": 21, "minute": 53}
